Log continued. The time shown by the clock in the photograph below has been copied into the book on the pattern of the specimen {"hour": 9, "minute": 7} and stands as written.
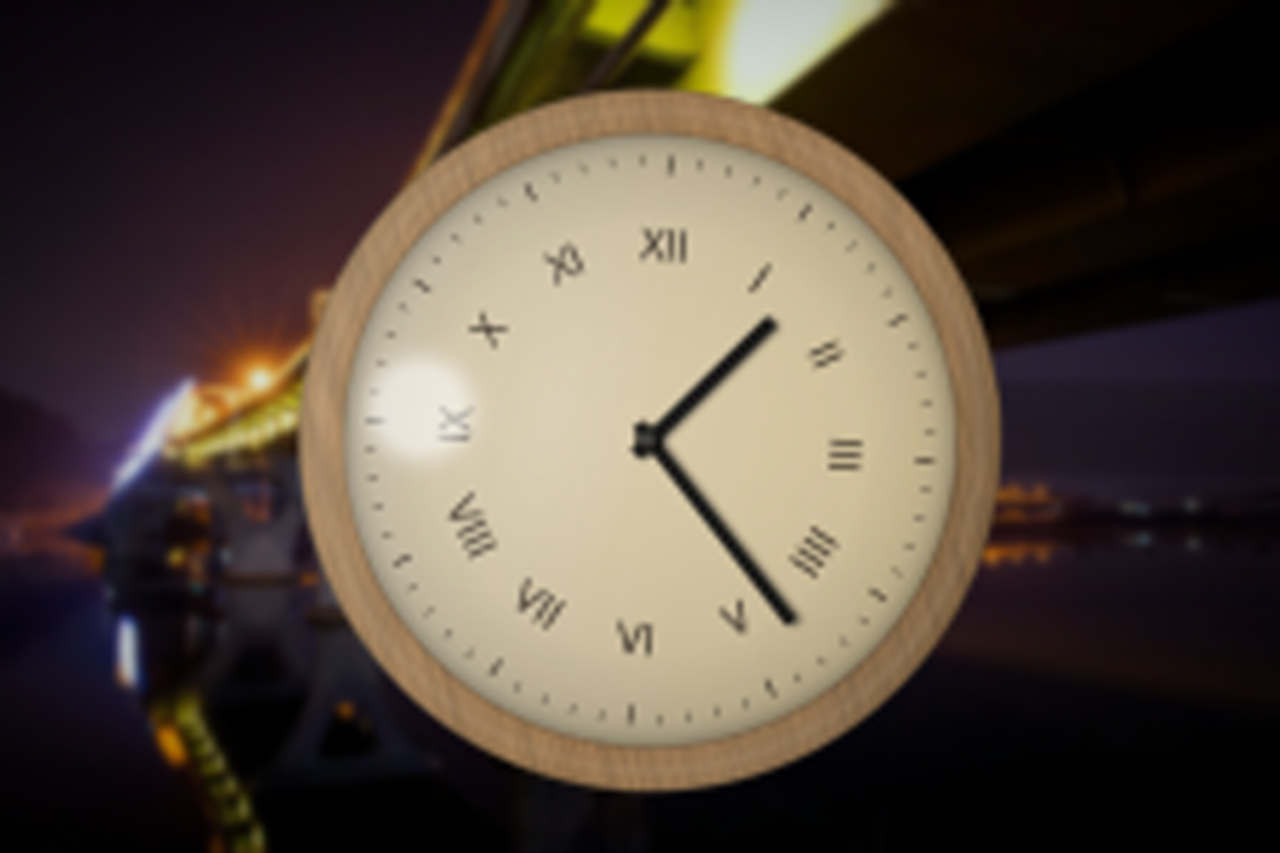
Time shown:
{"hour": 1, "minute": 23}
